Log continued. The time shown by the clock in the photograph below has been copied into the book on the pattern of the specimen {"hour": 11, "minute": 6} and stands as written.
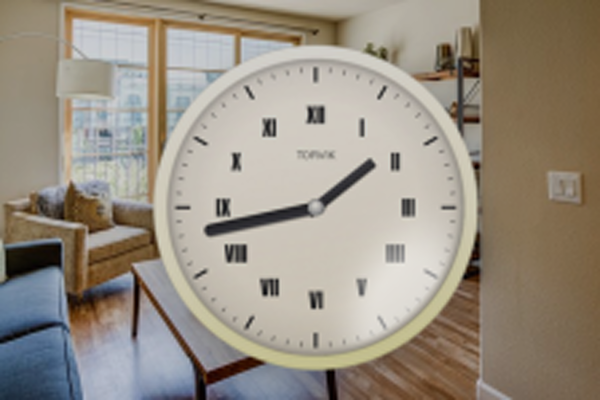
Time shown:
{"hour": 1, "minute": 43}
